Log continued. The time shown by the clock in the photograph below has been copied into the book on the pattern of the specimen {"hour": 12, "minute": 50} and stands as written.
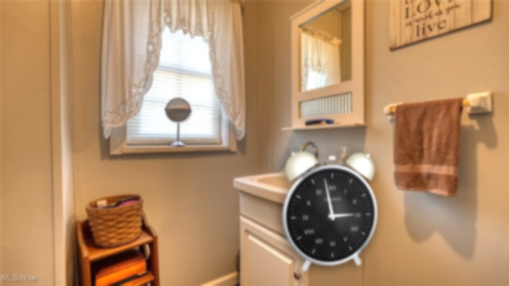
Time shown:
{"hour": 2, "minute": 58}
